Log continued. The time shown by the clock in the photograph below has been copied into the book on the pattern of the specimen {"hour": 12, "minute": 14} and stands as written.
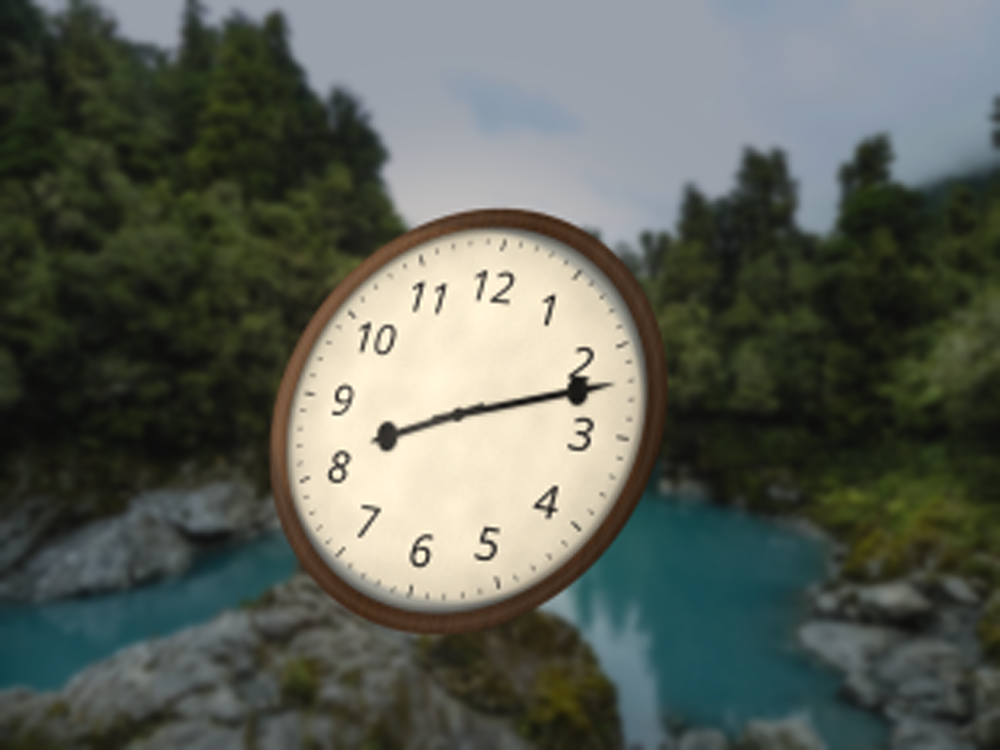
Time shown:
{"hour": 8, "minute": 12}
